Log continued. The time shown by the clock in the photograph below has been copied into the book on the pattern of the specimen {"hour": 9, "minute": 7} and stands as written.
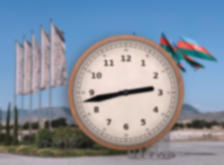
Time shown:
{"hour": 2, "minute": 43}
